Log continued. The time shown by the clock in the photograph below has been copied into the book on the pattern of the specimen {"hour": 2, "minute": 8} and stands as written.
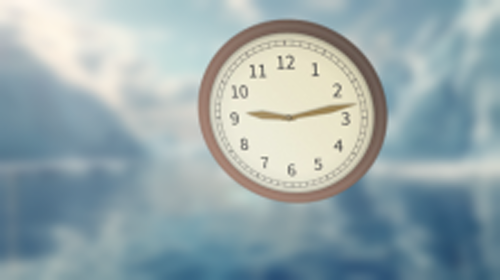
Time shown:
{"hour": 9, "minute": 13}
